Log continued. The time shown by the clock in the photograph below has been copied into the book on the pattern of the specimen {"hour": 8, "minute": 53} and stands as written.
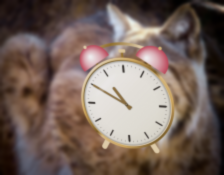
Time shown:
{"hour": 10, "minute": 50}
